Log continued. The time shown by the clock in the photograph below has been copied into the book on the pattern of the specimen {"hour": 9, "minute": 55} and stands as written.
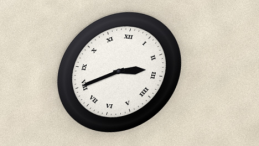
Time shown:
{"hour": 2, "minute": 40}
